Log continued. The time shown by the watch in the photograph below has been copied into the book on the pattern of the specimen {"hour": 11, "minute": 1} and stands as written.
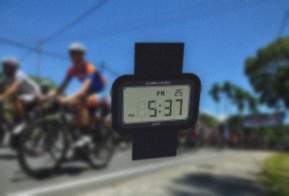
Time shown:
{"hour": 5, "minute": 37}
